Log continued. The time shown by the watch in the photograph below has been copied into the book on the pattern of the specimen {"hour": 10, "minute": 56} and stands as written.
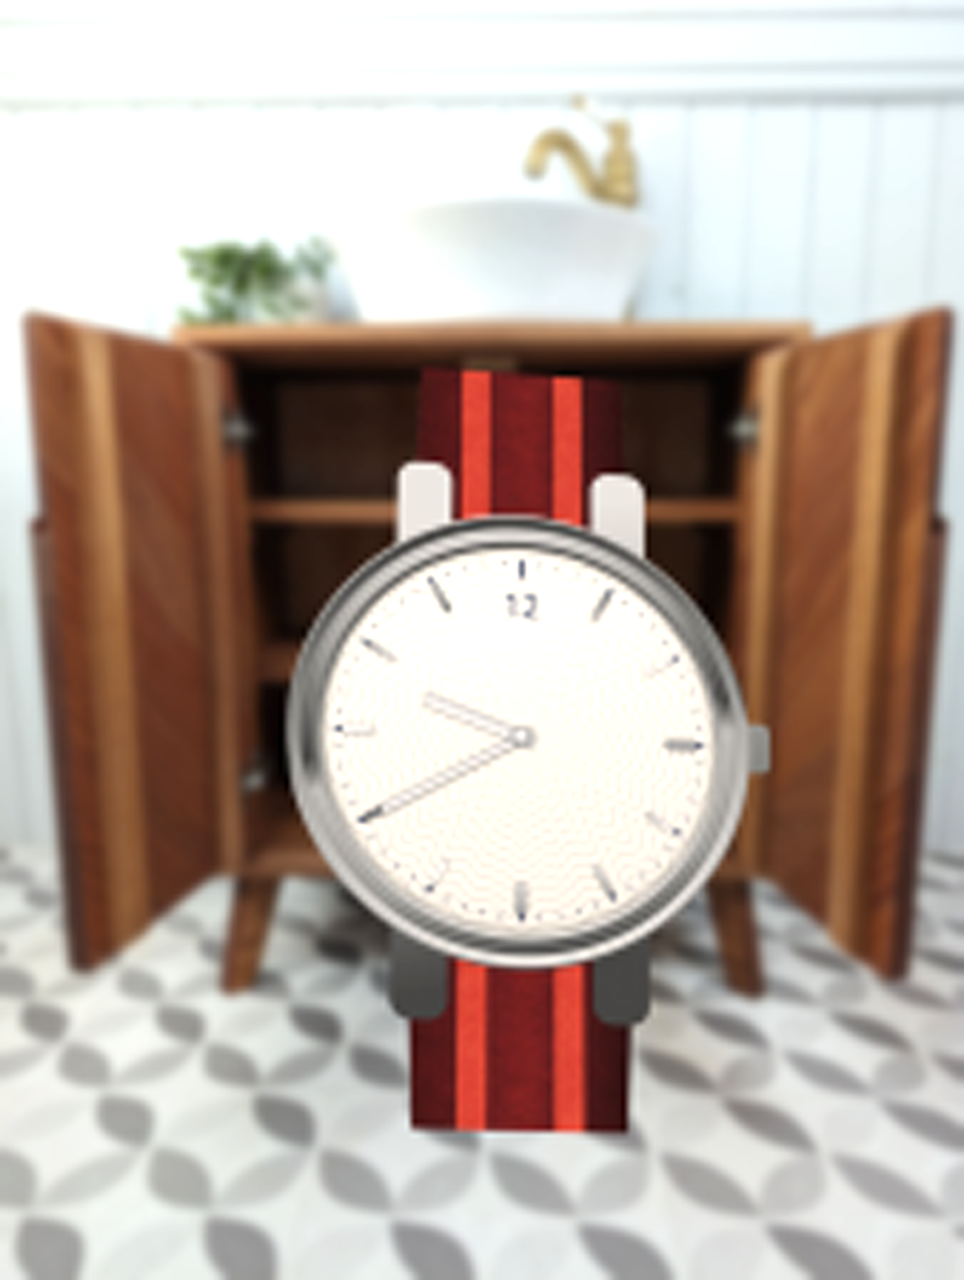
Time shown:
{"hour": 9, "minute": 40}
